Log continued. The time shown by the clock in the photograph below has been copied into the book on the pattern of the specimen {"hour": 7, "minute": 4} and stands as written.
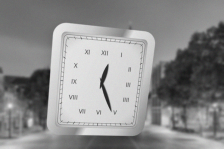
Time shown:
{"hour": 12, "minute": 26}
